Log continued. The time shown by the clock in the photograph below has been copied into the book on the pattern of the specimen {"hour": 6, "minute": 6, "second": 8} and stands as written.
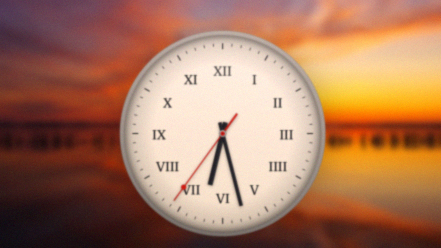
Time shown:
{"hour": 6, "minute": 27, "second": 36}
